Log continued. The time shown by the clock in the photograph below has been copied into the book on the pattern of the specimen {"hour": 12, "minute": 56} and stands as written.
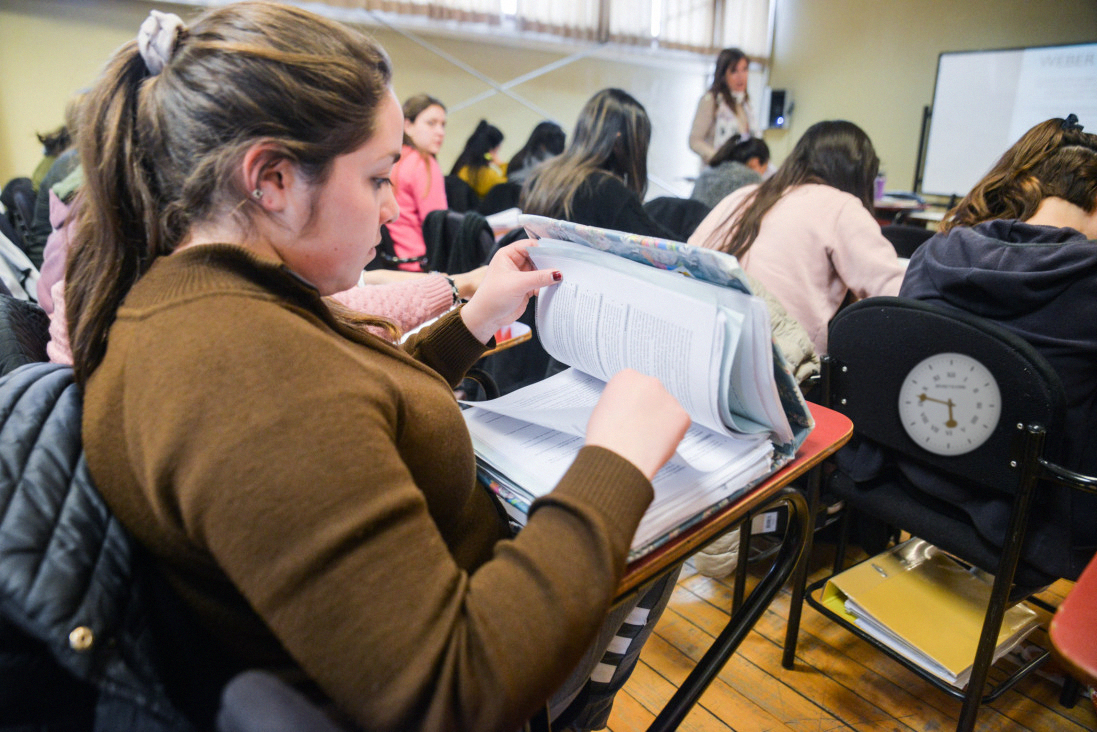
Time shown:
{"hour": 5, "minute": 47}
